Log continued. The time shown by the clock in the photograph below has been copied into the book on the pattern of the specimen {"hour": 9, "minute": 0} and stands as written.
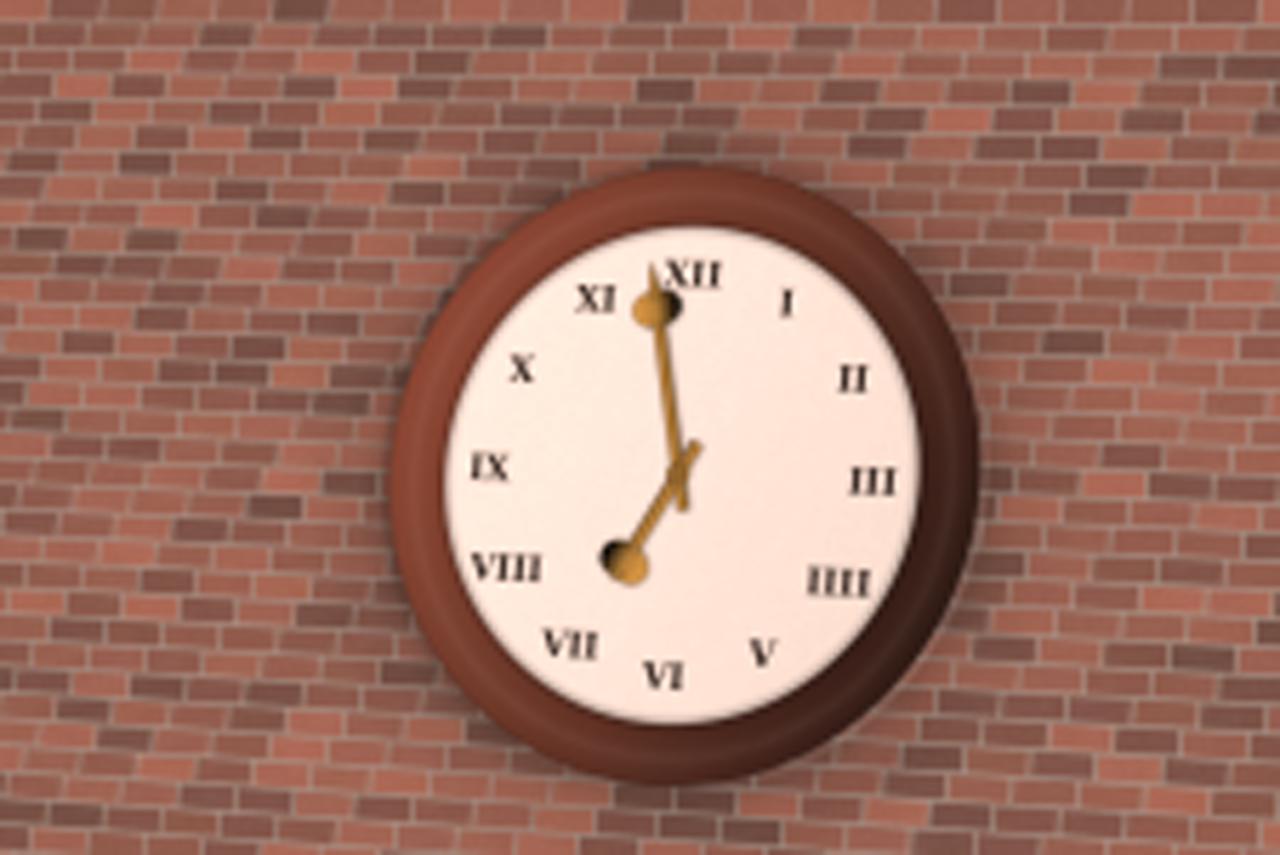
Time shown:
{"hour": 6, "minute": 58}
